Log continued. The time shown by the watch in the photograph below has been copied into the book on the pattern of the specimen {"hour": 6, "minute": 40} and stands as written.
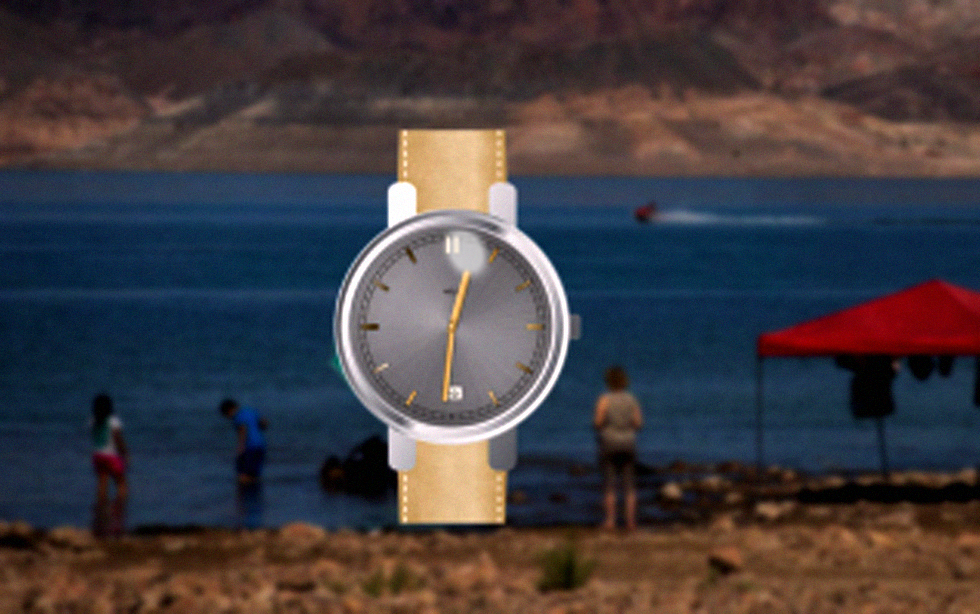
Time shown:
{"hour": 12, "minute": 31}
